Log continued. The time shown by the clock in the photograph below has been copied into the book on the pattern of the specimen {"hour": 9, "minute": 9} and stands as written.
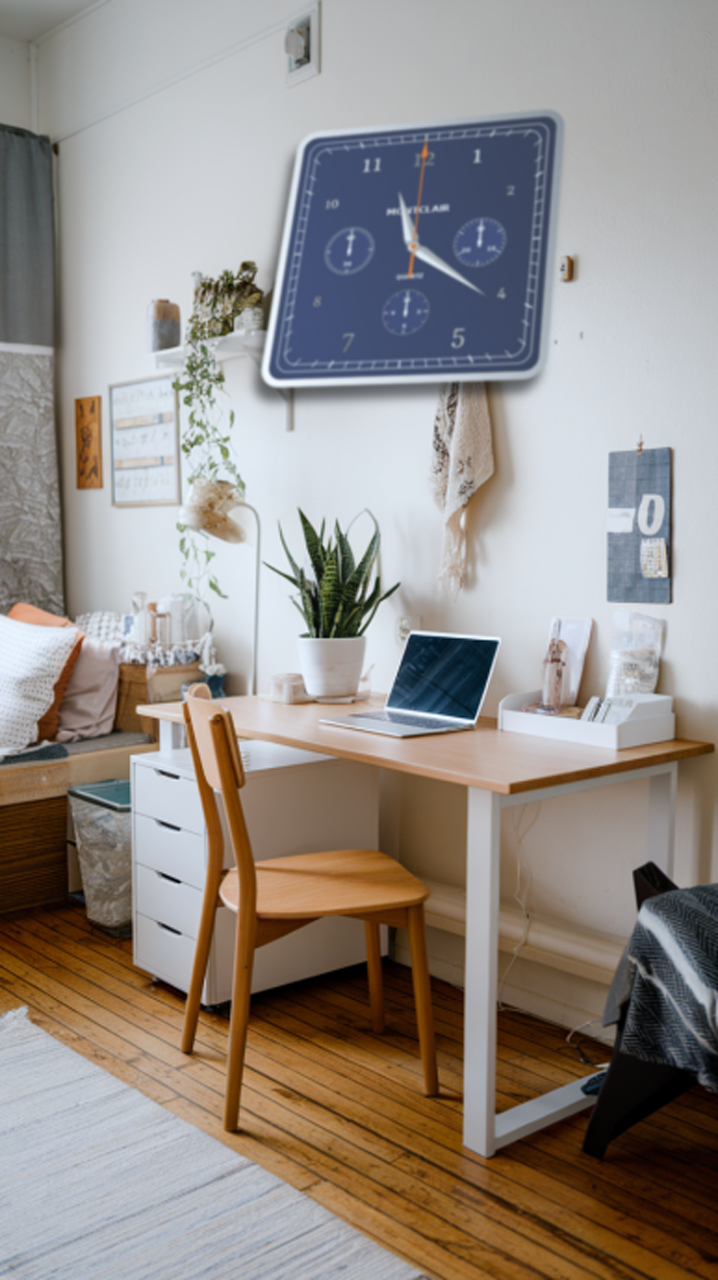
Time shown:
{"hour": 11, "minute": 21}
